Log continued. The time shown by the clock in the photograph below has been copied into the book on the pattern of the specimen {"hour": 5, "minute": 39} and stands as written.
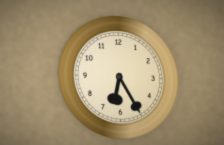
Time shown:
{"hour": 6, "minute": 25}
